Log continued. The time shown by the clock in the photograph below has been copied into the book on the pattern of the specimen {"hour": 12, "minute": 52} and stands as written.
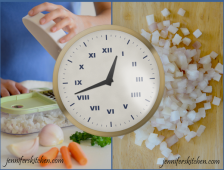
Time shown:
{"hour": 12, "minute": 42}
